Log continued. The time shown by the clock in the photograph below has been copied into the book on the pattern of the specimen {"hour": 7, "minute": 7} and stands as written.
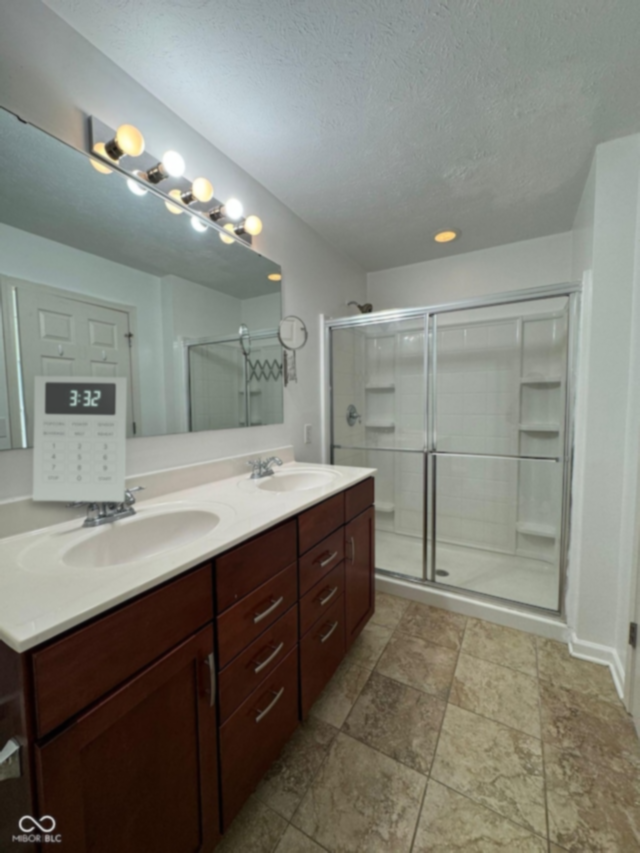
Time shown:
{"hour": 3, "minute": 32}
